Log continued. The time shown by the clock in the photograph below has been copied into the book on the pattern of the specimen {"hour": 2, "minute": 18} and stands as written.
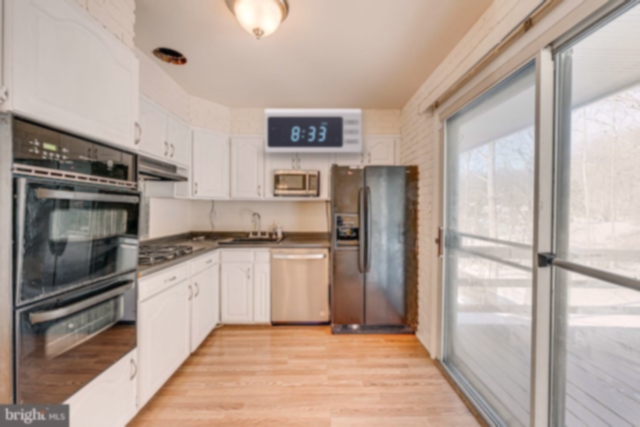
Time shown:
{"hour": 8, "minute": 33}
